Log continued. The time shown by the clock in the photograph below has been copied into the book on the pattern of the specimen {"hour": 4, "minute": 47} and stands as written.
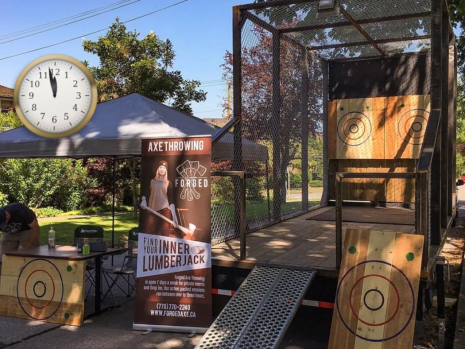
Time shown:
{"hour": 11, "minute": 58}
